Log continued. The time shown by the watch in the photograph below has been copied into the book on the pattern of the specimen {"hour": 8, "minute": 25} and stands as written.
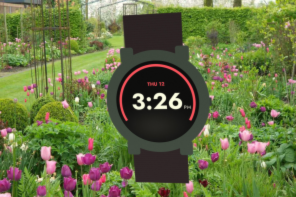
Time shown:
{"hour": 3, "minute": 26}
